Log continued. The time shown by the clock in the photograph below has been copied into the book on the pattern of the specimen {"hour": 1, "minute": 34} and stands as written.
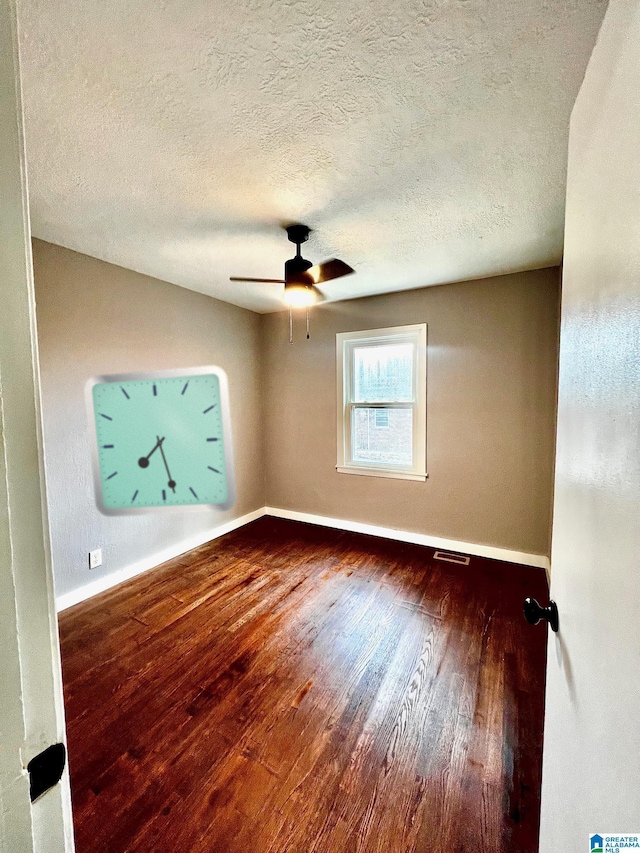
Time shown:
{"hour": 7, "minute": 28}
